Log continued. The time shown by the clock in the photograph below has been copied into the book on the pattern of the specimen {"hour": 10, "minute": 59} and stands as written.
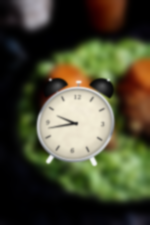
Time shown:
{"hour": 9, "minute": 43}
